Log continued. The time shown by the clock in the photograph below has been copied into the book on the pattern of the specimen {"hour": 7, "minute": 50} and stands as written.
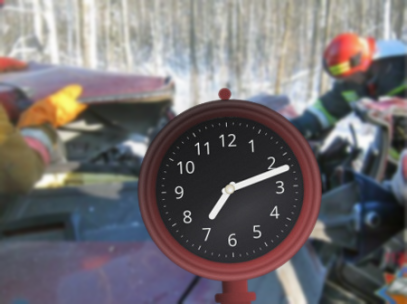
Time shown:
{"hour": 7, "minute": 12}
